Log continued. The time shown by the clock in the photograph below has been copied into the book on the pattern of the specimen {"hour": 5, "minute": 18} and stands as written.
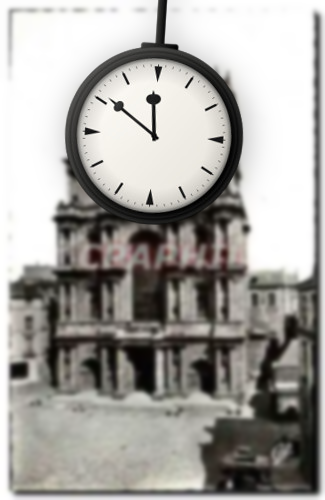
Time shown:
{"hour": 11, "minute": 51}
